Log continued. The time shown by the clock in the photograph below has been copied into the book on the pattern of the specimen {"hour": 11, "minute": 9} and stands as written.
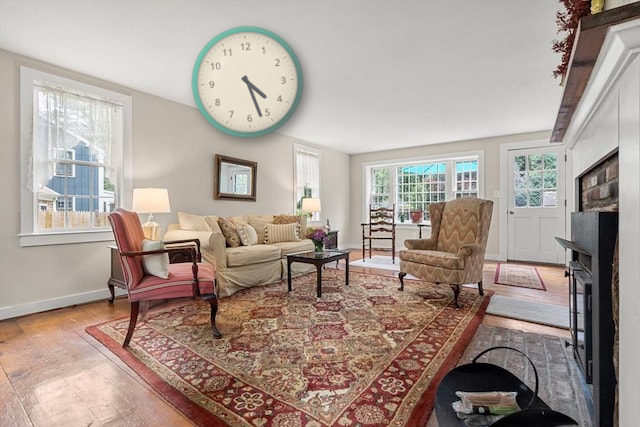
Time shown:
{"hour": 4, "minute": 27}
